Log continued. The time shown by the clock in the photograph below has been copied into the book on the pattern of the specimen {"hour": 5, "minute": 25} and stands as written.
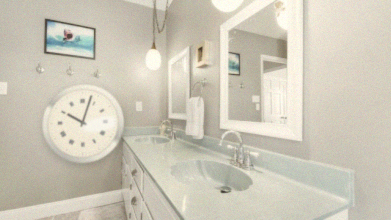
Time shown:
{"hour": 10, "minute": 3}
